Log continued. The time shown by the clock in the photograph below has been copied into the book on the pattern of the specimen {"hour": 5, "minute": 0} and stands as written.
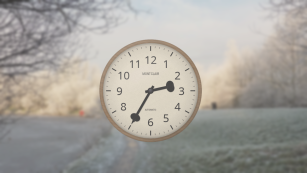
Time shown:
{"hour": 2, "minute": 35}
